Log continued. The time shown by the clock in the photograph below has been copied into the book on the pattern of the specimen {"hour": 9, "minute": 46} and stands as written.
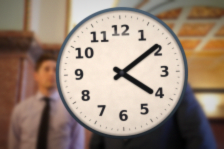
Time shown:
{"hour": 4, "minute": 9}
